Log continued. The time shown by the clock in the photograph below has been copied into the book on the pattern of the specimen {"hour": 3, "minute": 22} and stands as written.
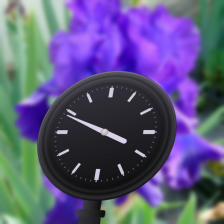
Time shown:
{"hour": 3, "minute": 49}
